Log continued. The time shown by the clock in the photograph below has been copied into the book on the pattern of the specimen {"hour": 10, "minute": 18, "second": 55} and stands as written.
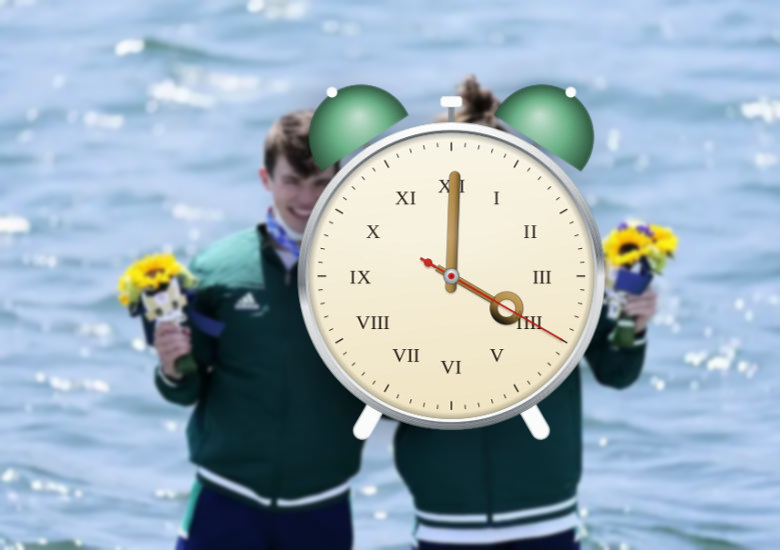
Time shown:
{"hour": 4, "minute": 0, "second": 20}
